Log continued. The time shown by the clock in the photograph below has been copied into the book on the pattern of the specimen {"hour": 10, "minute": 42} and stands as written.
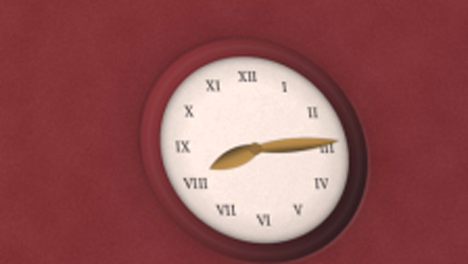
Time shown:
{"hour": 8, "minute": 14}
